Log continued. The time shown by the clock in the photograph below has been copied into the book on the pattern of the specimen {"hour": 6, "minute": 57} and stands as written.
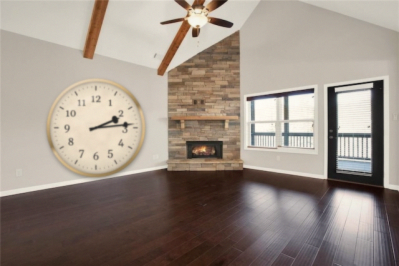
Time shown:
{"hour": 2, "minute": 14}
